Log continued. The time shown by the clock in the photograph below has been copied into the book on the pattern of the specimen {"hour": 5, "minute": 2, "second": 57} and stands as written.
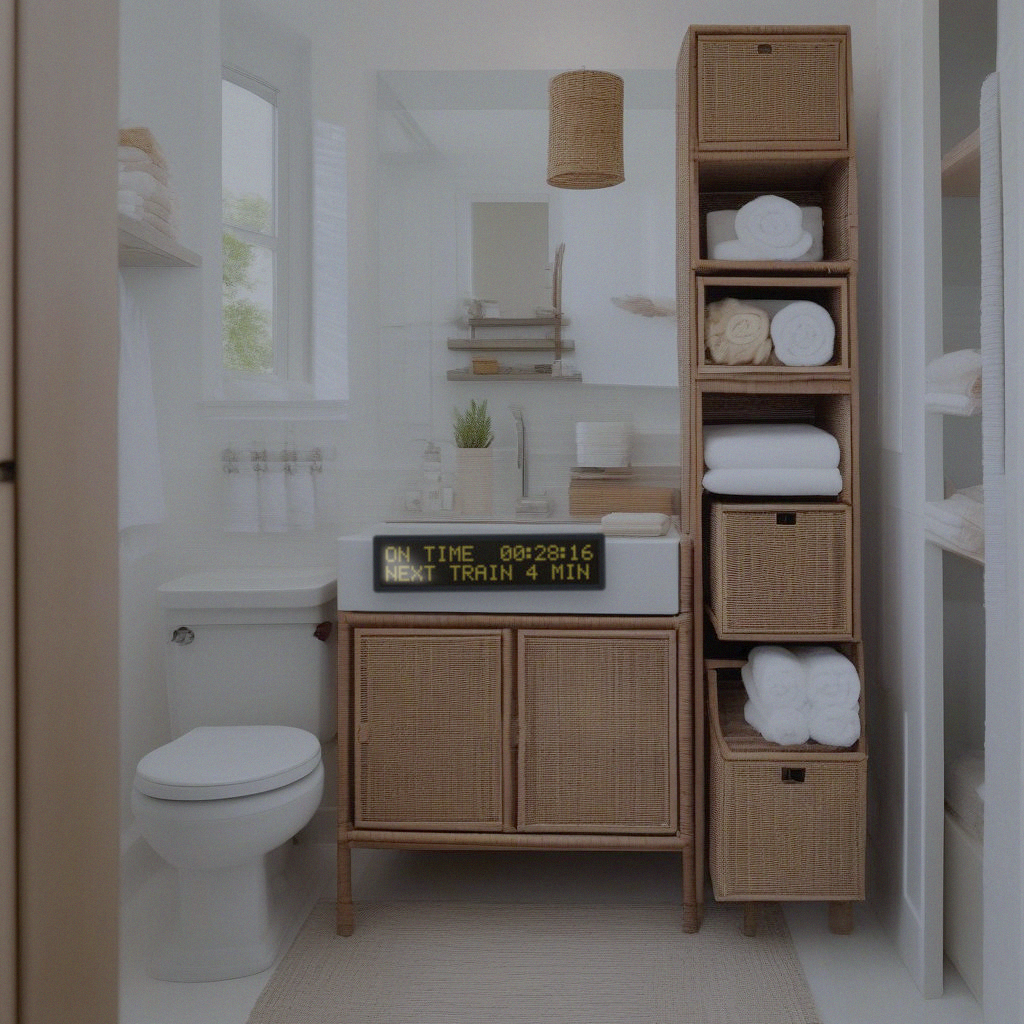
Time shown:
{"hour": 0, "minute": 28, "second": 16}
